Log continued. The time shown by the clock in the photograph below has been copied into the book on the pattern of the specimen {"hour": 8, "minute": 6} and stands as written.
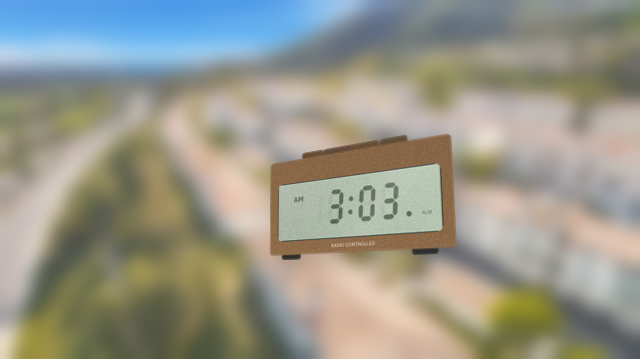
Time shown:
{"hour": 3, "minute": 3}
